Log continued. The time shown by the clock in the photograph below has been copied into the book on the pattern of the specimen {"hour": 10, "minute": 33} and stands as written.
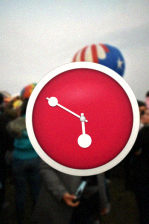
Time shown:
{"hour": 5, "minute": 50}
